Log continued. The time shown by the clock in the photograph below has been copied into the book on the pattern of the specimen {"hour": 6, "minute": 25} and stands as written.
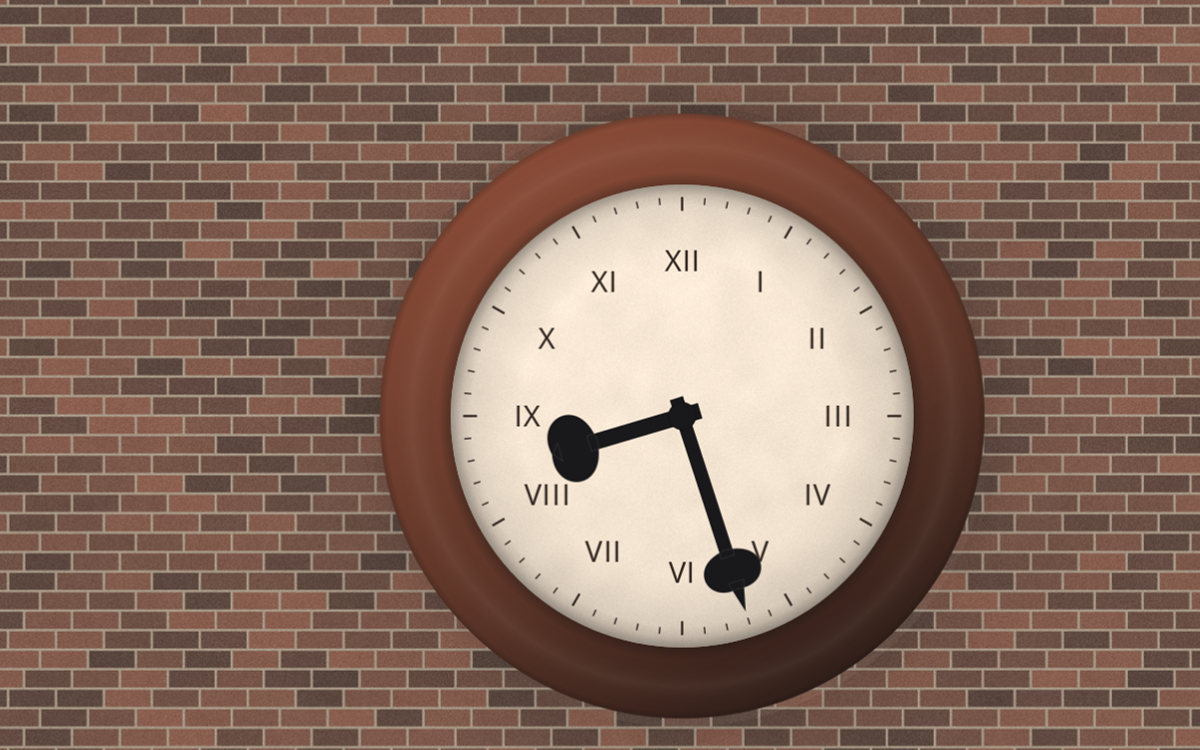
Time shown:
{"hour": 8, "minute": 27}
